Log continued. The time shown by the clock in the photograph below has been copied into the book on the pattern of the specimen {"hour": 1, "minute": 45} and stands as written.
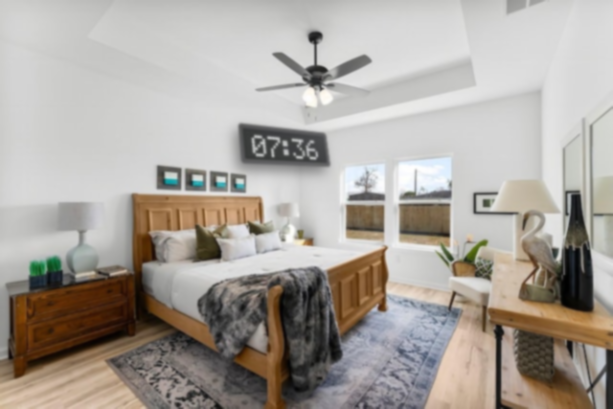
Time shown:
{"hour": 7, "minute": 36}
